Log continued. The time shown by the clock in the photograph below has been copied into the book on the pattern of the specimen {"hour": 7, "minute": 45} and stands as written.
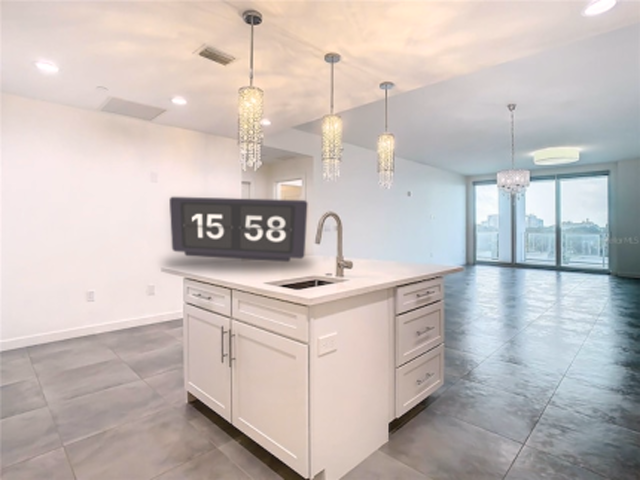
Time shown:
{"hour": 15, "minute": 58}
